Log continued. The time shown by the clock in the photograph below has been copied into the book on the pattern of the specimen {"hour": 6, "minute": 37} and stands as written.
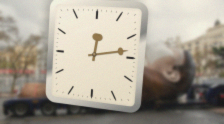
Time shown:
{"hour": 12, "minute": 13}
